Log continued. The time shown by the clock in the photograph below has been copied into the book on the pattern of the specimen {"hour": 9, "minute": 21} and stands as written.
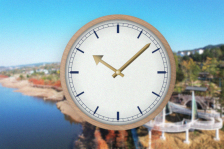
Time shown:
{"hour": 10, "minute": 8}
